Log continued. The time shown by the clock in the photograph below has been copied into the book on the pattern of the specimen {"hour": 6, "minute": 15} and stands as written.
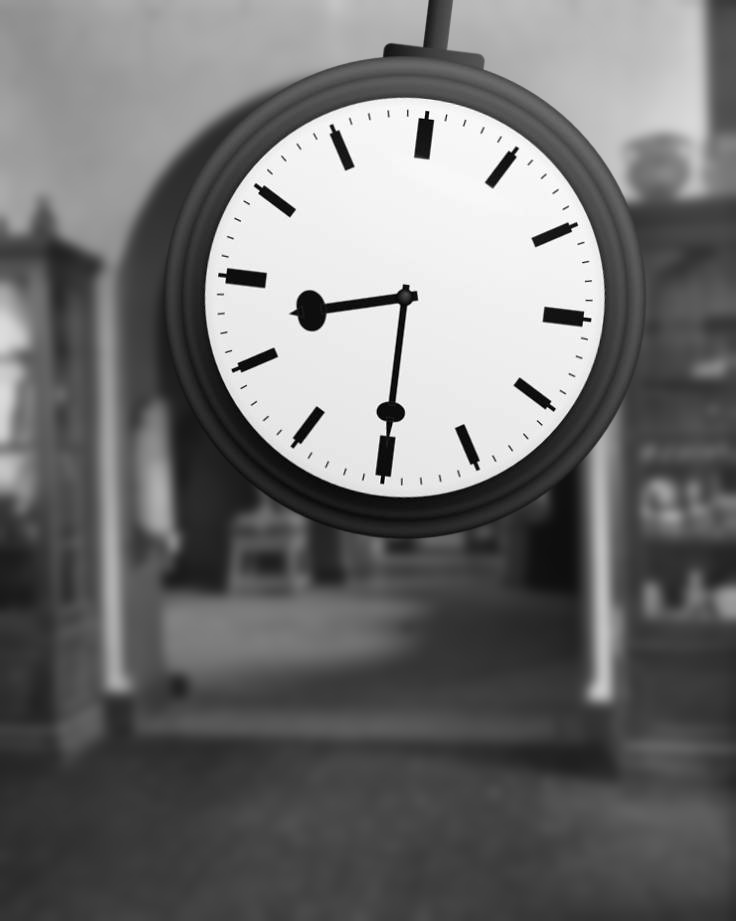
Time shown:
{"hour": 8, "minute": 30}
